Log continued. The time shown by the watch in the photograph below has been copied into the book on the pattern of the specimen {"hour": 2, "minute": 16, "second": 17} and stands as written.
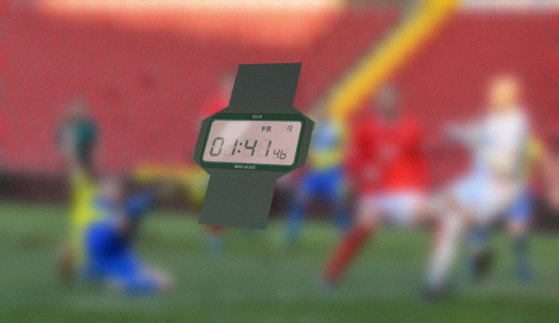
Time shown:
{"hour": 1, "minute": 41, "second": 46}
